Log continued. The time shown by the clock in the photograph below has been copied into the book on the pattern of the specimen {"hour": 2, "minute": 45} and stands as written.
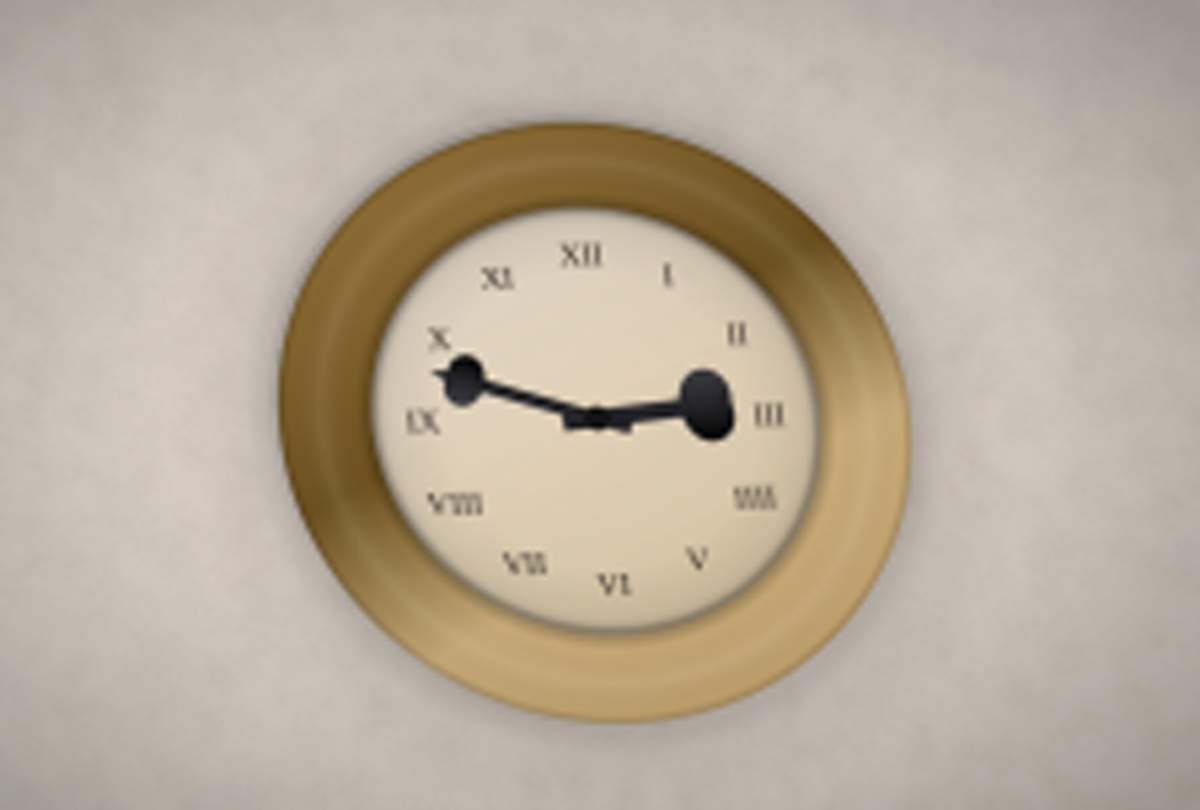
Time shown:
{"hour": 2, "minute": 48}
